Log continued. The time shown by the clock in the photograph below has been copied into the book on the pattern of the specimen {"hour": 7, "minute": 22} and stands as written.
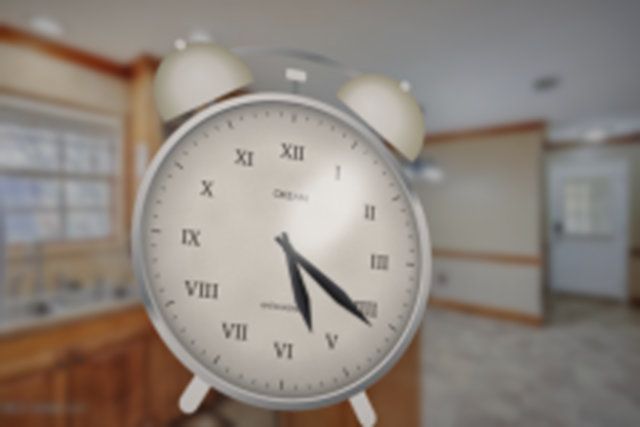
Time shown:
{"hour": 5, "minute": 21}
